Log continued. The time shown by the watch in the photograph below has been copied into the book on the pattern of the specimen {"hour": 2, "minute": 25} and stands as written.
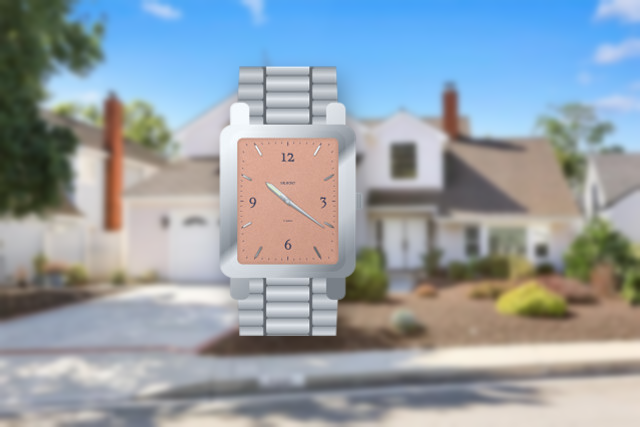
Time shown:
{"hour": 10, "minute": 21}
